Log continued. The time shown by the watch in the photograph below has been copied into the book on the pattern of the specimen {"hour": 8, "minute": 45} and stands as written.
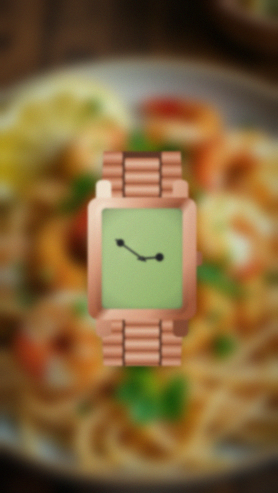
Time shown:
{"hour": 2, "minute": 51}
